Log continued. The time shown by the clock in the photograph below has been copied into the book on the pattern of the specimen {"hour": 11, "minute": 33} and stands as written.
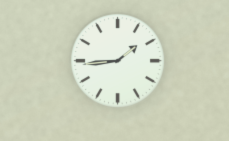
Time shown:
{"hour": 1, "minute": 44}
